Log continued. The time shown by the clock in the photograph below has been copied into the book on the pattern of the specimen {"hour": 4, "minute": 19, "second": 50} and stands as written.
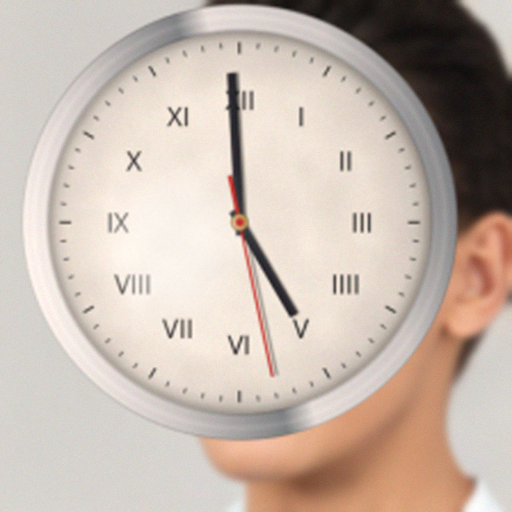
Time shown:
{"hour": 4, "minute": 59, "second": 28}
